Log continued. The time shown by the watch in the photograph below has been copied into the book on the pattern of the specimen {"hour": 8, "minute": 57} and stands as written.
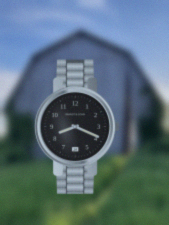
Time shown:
{"hour": 8, "minute": 19}
